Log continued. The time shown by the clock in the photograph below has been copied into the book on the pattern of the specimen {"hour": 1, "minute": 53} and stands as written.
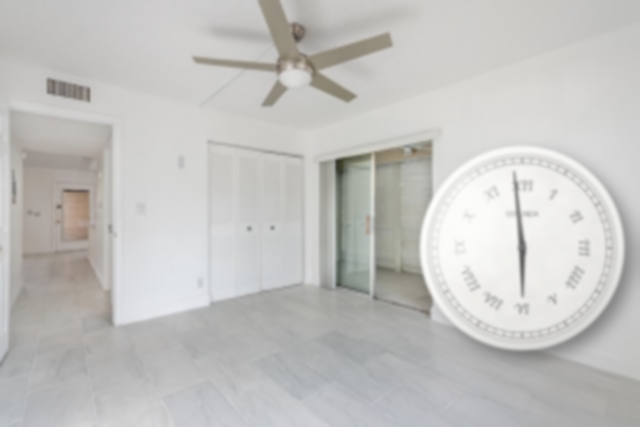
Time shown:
{"hour": 5, "minute": 59}
